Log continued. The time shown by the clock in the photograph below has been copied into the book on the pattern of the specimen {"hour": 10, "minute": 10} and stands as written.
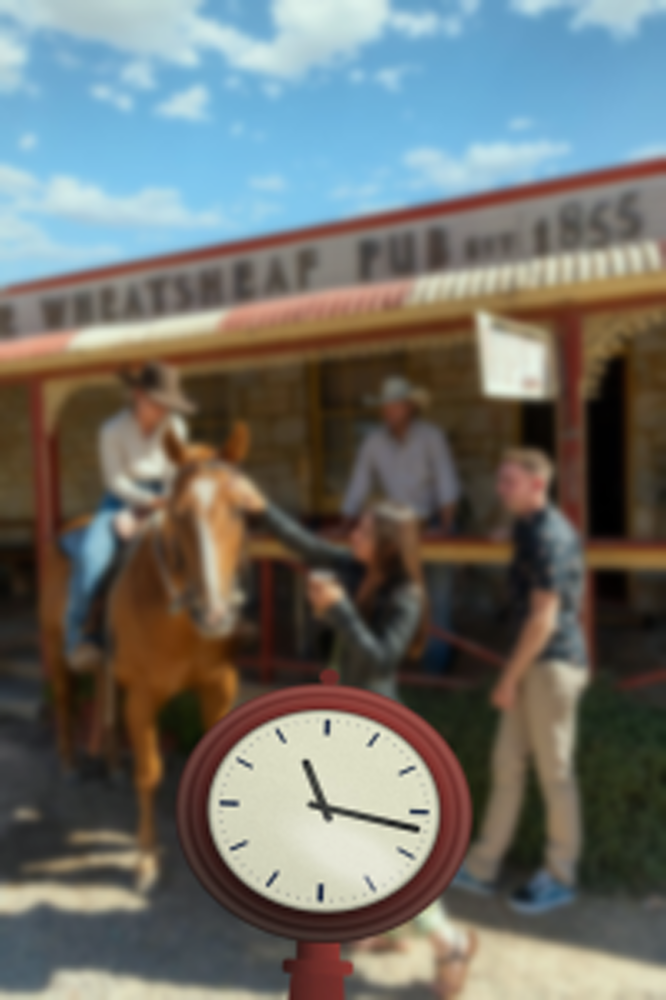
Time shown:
{"hour": 11, "minute": 17}
